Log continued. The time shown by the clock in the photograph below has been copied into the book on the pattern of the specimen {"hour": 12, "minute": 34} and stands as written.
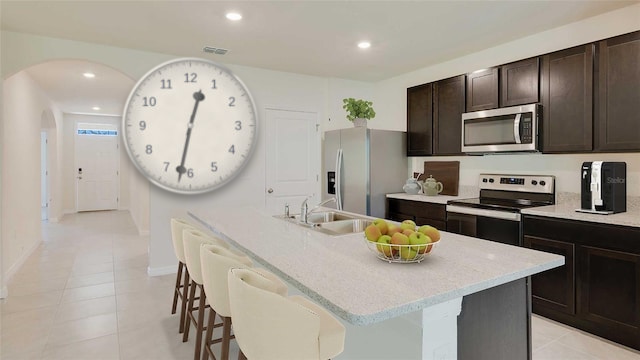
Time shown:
{"hour": 12, "minute": 32}
